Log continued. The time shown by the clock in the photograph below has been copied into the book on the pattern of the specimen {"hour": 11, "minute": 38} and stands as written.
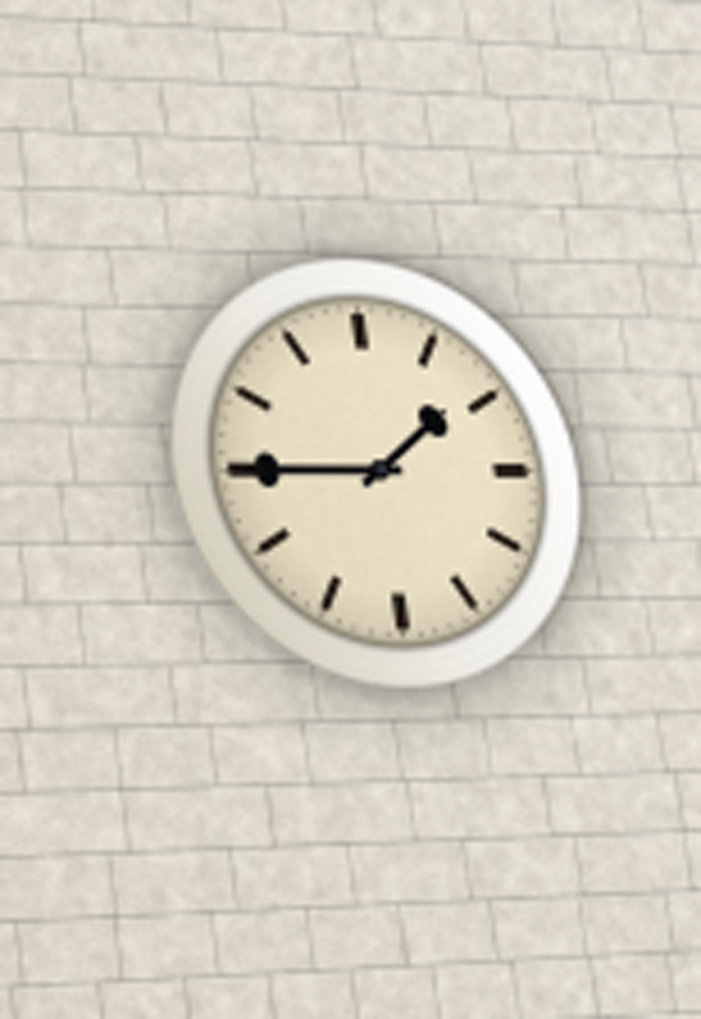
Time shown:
{"hour": 1, "minute": 45}
